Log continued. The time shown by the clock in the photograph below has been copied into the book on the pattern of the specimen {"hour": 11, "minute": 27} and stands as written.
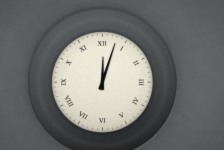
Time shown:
{"hour": 12, "minute": 3}
